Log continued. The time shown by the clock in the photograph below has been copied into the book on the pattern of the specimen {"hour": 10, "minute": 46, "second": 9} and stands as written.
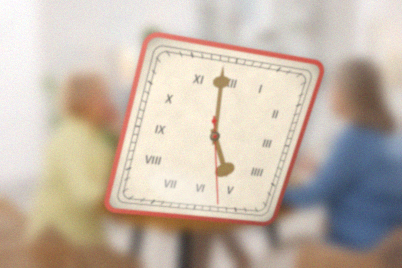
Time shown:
{"hour": 4, "minute": 58, "second": 27}
